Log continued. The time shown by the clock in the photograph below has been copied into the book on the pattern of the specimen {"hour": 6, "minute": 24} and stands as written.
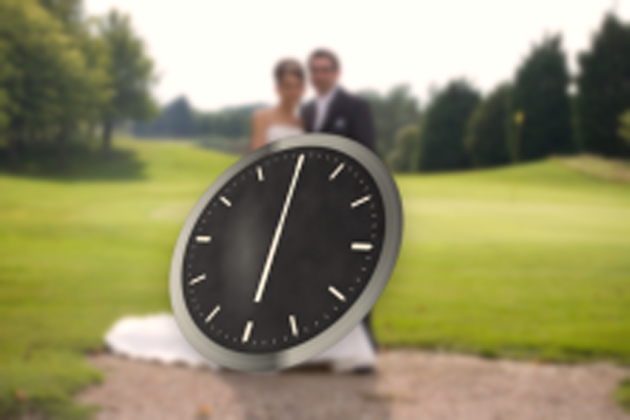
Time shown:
{"hour": 6, "minute": 0}
